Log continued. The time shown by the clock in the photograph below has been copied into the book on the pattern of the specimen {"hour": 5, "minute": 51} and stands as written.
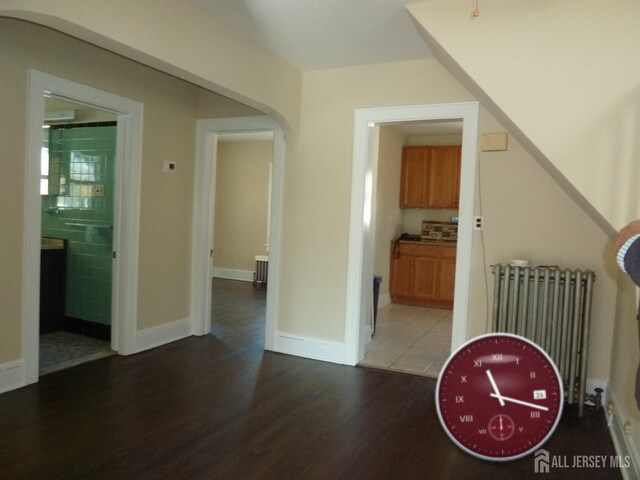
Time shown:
{"hour": 11, "minute": 18}
